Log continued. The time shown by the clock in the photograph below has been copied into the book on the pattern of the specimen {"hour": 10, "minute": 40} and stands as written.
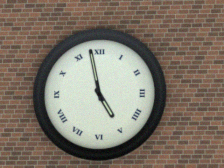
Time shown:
{"hour": 4, "minute": 58}
